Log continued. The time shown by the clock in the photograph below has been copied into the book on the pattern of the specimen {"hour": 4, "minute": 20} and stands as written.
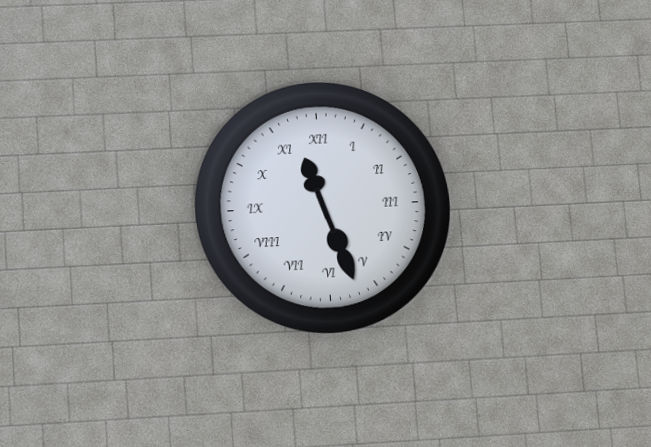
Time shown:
{"hour": 11, "minute": 27}
